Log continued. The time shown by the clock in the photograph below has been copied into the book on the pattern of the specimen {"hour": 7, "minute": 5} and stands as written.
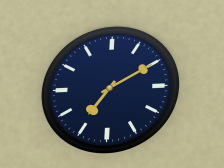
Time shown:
{"hour": 7, "minute": 10}
